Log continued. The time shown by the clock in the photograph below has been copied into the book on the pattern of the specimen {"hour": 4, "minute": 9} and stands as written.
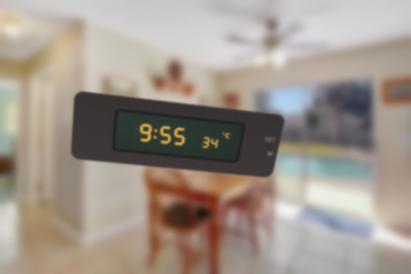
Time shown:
{"hour": 9, "minute": 55}
